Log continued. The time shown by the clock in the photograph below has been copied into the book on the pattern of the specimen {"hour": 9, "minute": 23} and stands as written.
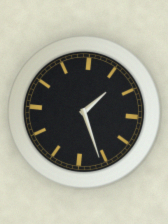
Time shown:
{"hour": 1, "minute": 26}
